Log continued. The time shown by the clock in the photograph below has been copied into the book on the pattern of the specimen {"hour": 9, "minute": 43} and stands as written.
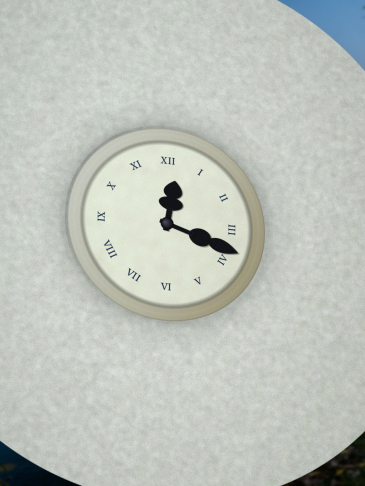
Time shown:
{"hour": 12, "minute": 18}
